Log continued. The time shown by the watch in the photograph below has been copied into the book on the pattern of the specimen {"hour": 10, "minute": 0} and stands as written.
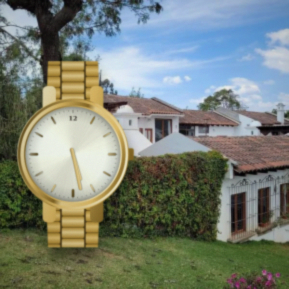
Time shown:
{"hour": 5, "minute": 28}
